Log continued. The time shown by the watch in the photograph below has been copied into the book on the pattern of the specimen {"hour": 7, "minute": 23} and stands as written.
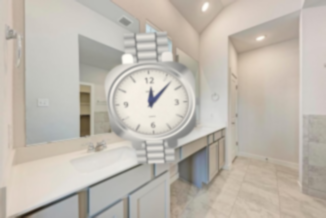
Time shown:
{"hour": 12, "minute": 7}
